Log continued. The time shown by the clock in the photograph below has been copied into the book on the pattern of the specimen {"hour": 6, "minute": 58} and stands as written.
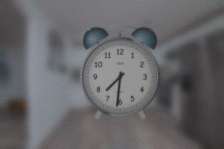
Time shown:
{"hour": 7, "minute": 31}
